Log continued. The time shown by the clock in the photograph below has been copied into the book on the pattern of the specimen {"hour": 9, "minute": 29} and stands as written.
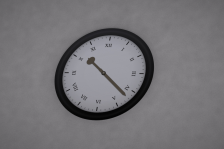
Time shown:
{"hour": 10, "minute": 22}
